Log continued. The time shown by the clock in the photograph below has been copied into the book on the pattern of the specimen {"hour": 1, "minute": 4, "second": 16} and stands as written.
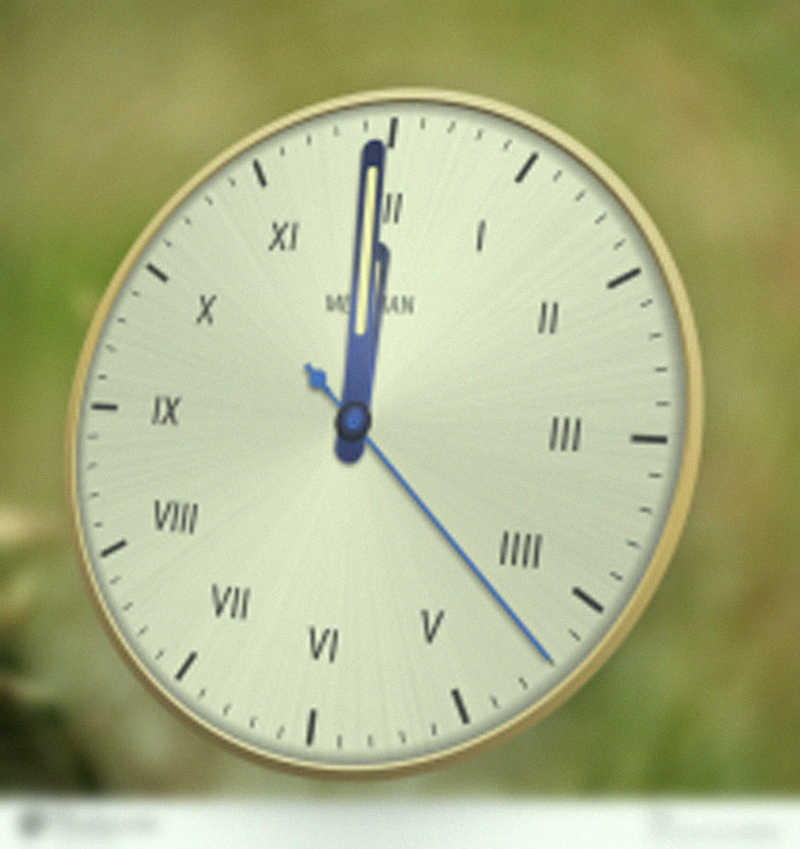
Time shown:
{"hour": 11, "minute": 59, "second": 22}
